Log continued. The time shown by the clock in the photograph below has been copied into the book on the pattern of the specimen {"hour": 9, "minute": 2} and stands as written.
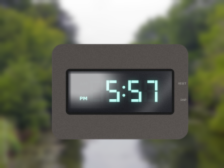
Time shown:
{"hour": 5, "minute": 57}
